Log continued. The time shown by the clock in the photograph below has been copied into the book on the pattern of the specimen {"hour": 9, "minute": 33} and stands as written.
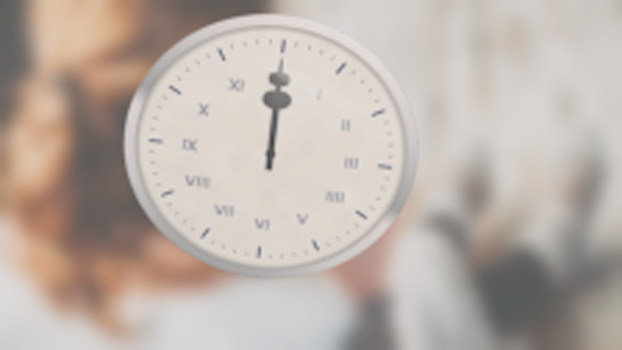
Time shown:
{"hour": 12, "minute": 0}
